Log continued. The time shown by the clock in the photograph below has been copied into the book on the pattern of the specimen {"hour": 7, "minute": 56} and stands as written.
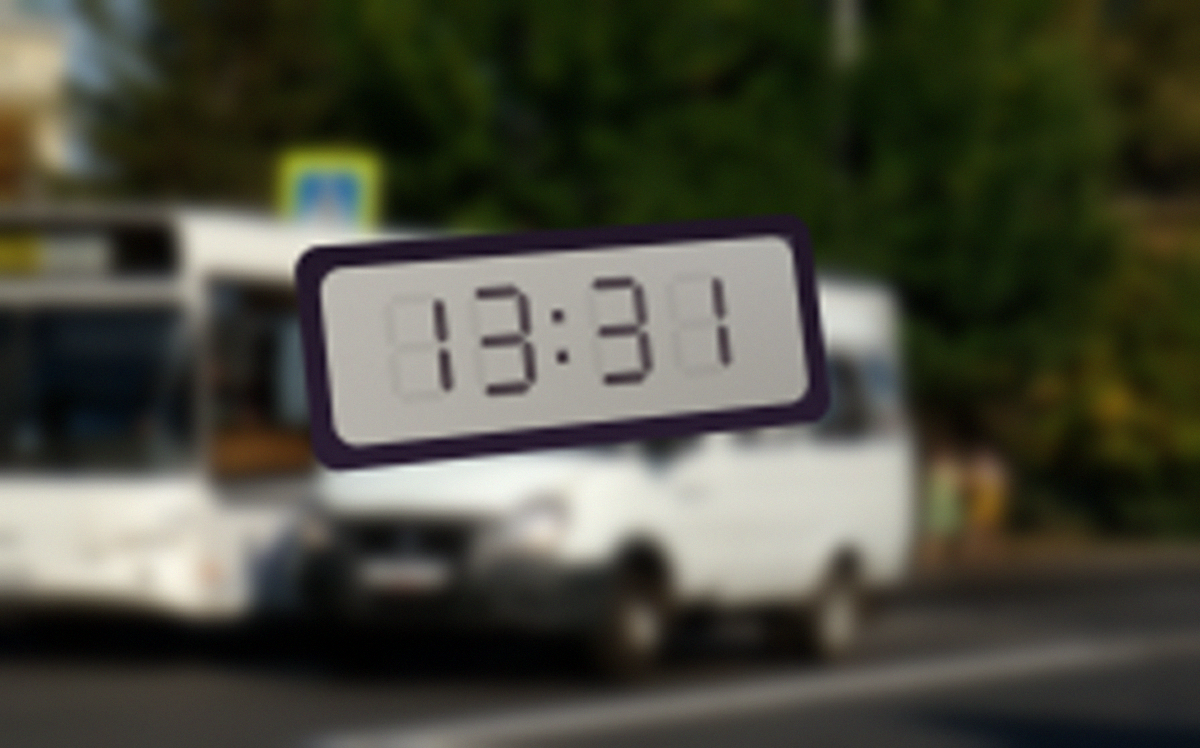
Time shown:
{"hour": 13, "minute": 31}
